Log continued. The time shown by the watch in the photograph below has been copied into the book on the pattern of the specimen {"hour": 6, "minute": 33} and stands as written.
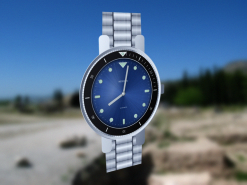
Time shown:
{"hour": 8, "minute": 2}
